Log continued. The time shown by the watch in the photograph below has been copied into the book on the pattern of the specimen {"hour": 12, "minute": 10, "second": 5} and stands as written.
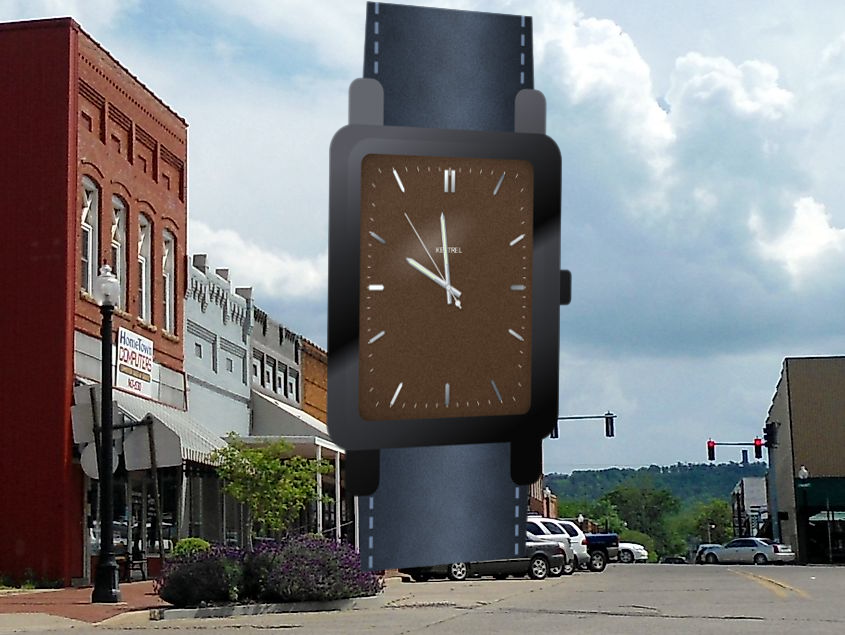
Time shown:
{"hour": 9, "minute": 58, "second": 54}
